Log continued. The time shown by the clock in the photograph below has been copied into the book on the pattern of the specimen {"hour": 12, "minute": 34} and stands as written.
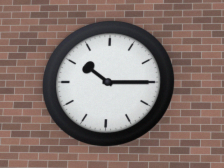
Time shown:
{"hour": 10, "minute": 15}
